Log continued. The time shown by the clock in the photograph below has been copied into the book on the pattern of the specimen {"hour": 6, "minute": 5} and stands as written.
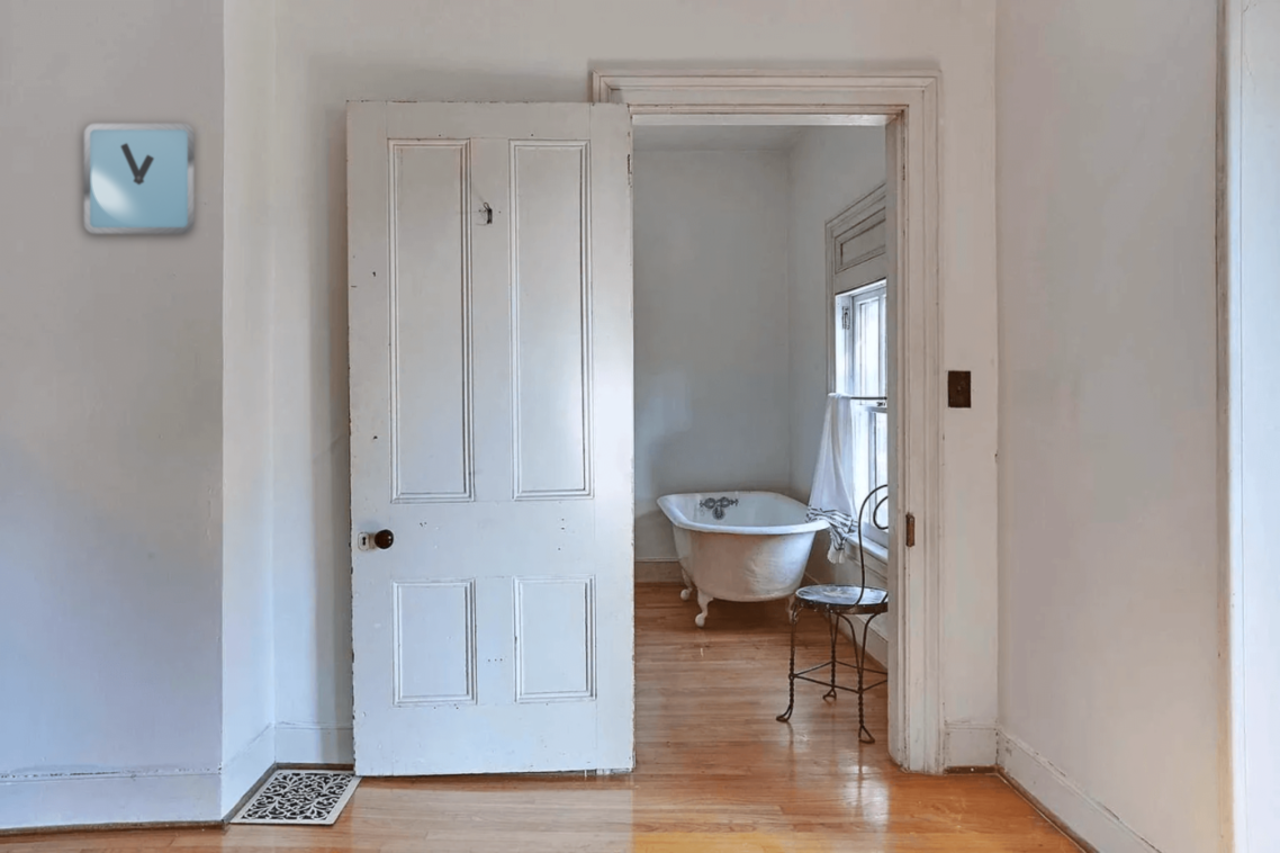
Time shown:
{"hour": 12, "minute": 56}
